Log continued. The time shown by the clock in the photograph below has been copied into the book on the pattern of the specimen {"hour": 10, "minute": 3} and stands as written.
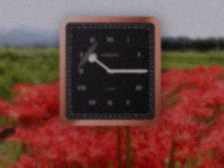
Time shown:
{"hour": 10, "minute": 15}
